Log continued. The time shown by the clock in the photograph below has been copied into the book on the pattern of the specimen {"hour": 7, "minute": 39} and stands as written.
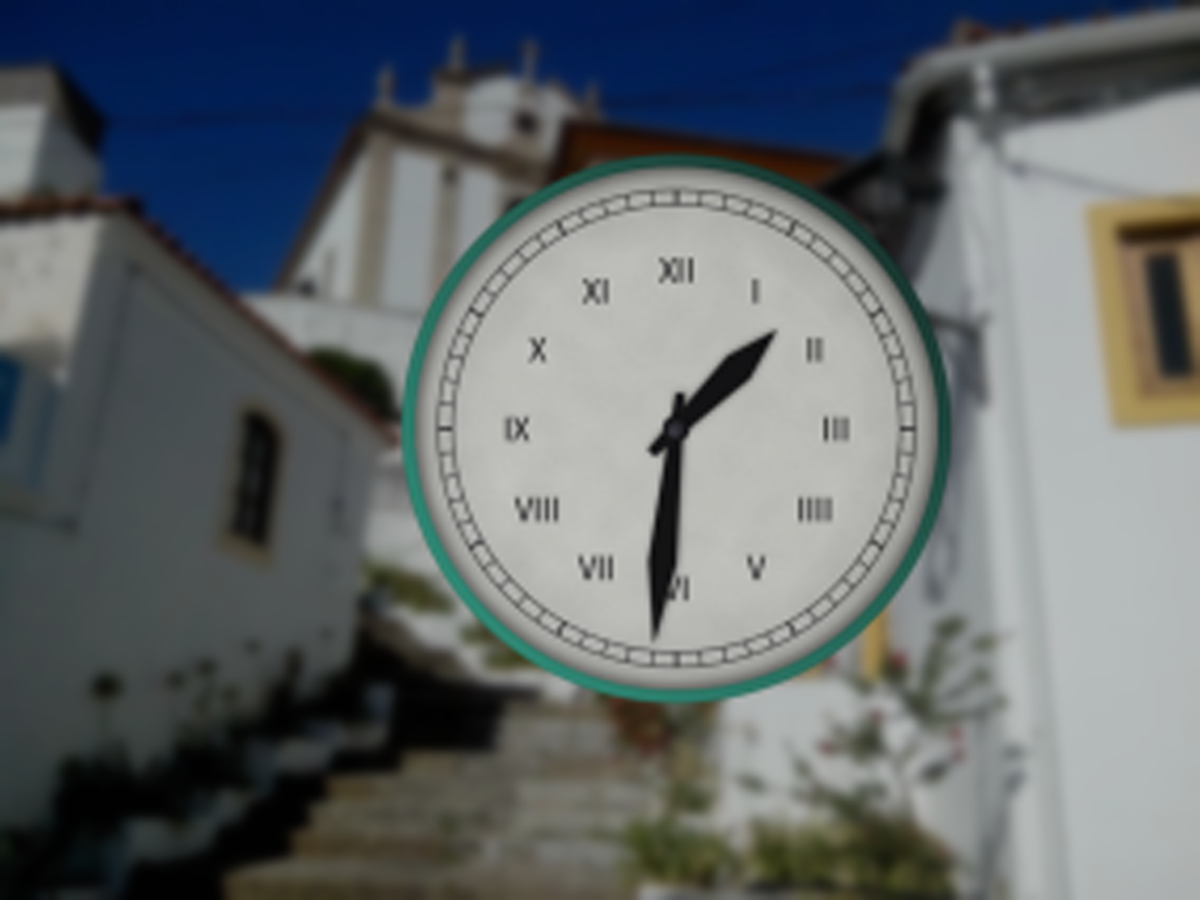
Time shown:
{"hour": 1, "minute": 31}
